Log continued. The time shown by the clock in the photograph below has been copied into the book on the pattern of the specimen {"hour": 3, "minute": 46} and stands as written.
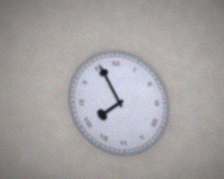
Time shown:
{"hour": 7, "minute": 56}
